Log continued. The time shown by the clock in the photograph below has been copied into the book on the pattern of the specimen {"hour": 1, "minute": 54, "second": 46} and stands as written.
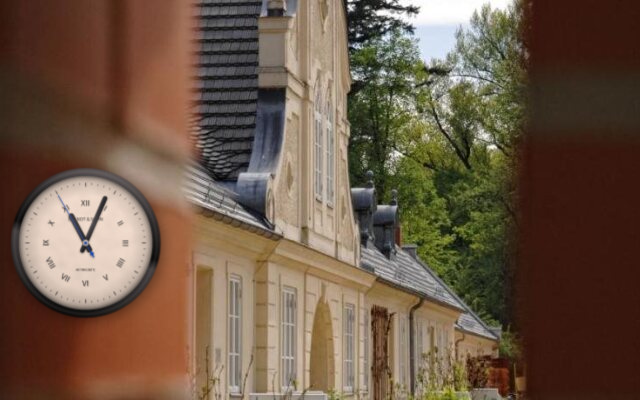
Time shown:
{"hour": 11, "minute": 3, "second": 55}
